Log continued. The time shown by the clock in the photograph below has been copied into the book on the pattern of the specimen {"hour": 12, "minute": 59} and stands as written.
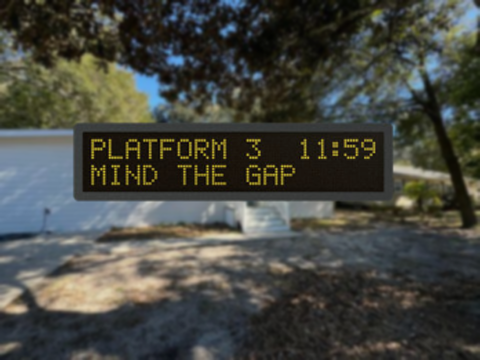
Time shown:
{"hour": 11, "minute": 59}
